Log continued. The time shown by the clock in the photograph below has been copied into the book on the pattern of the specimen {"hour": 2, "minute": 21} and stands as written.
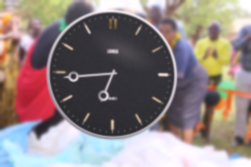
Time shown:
{"hour": 6, "minute": 44}
